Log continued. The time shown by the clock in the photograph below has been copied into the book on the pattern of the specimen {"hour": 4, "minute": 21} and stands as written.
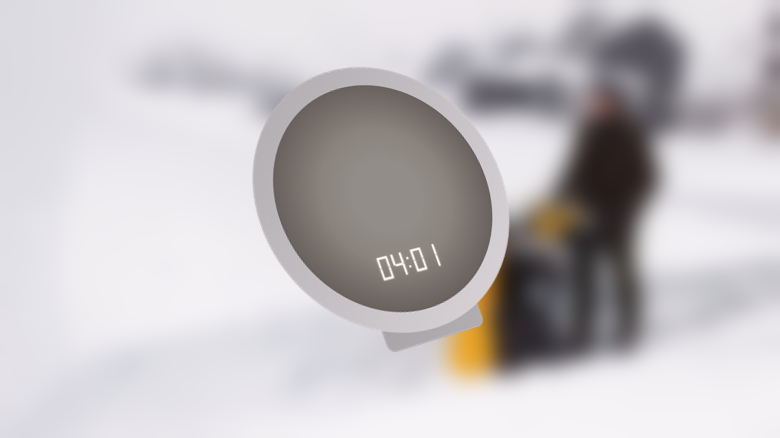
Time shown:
{"hour": 4, "minute": 1}
